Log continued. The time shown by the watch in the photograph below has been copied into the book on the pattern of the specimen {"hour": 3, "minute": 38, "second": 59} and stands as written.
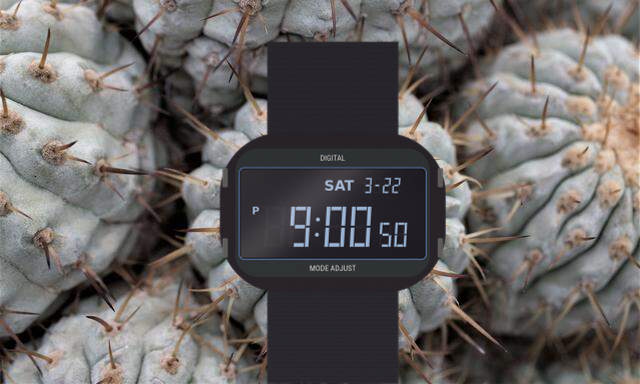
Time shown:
{"hour": 9, "minute": 0, "second": 50}
